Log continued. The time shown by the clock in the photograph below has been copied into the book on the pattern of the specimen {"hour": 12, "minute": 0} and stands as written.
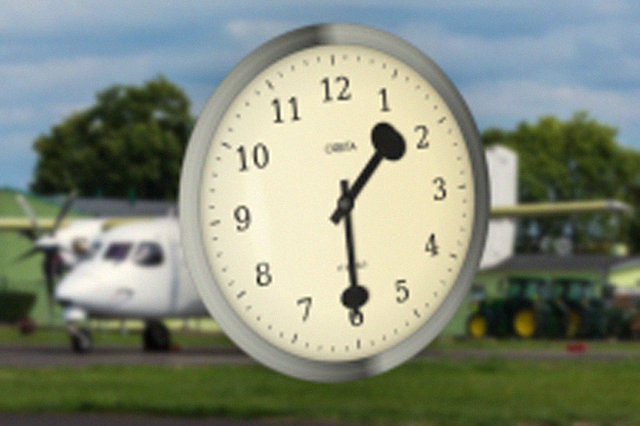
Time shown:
{"hour": 1, "minute": 30}
